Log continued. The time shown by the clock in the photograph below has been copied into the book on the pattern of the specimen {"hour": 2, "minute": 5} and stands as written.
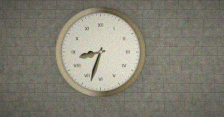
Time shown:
{"hour": 8, "minute": 33}
